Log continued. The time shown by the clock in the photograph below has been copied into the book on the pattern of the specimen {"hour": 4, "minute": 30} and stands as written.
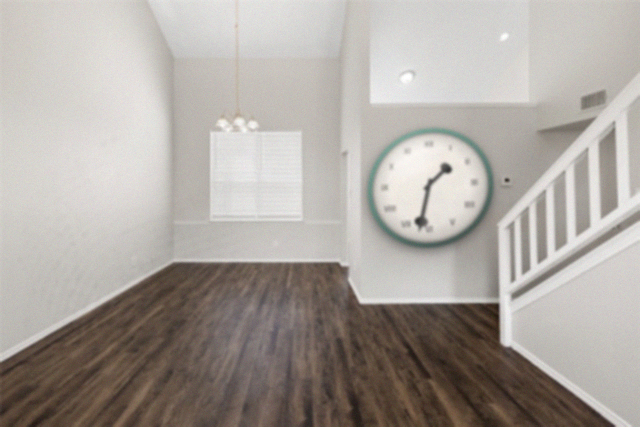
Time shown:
{"hour": 1, "minute": 32}
